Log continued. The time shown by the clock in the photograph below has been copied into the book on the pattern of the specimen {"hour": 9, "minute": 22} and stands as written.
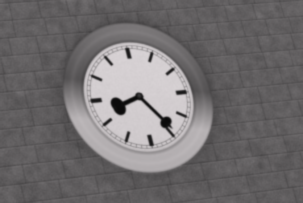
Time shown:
{"hour": 8, "minute": 24}
